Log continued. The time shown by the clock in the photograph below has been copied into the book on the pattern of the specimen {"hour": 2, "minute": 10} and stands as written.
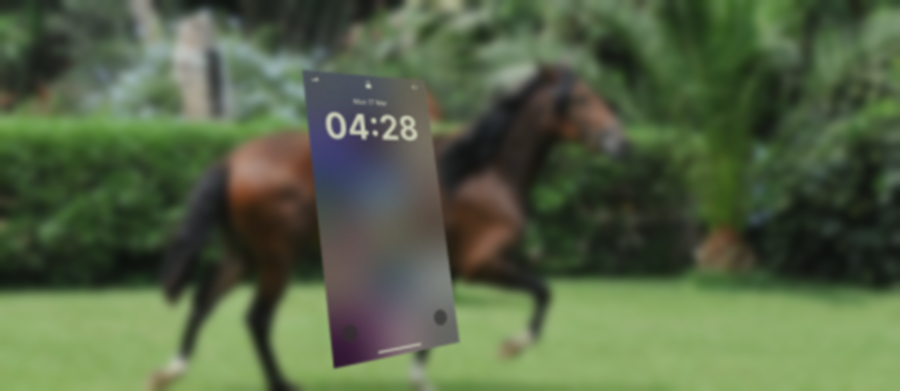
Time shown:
{"hour": 4, "minute": 28}
